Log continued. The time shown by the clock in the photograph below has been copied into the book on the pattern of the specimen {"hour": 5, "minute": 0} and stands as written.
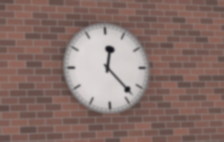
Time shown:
{"hour": 12, "minute": 23}
